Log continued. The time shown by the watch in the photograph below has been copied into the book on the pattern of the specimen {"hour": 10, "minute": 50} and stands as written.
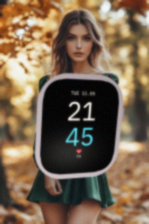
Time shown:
{"hour": 21, "minute": 45}
